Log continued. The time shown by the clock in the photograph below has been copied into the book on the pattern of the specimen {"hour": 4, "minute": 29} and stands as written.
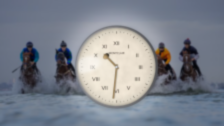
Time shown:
{"hour": 10, "minute": 31}
